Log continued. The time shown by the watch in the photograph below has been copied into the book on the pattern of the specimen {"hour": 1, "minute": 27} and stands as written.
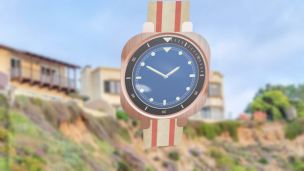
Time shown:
{"hour": 1, "minute": 50}
